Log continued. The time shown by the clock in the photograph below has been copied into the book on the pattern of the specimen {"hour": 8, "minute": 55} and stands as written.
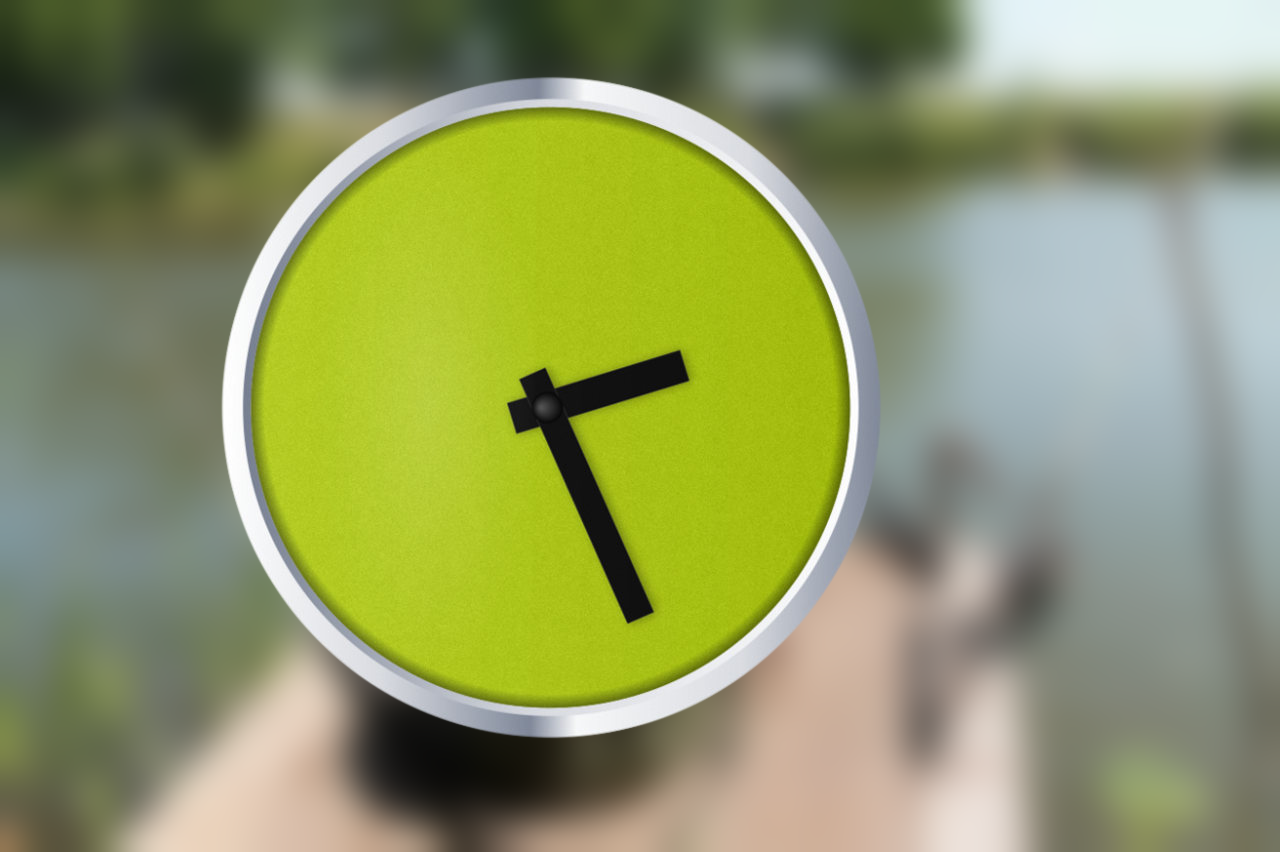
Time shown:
{"hour": 2, "minute": 26}
